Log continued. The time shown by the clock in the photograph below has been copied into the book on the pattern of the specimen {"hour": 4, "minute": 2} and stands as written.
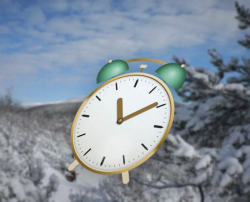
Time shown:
{"hour": 11, "minute": 9}
